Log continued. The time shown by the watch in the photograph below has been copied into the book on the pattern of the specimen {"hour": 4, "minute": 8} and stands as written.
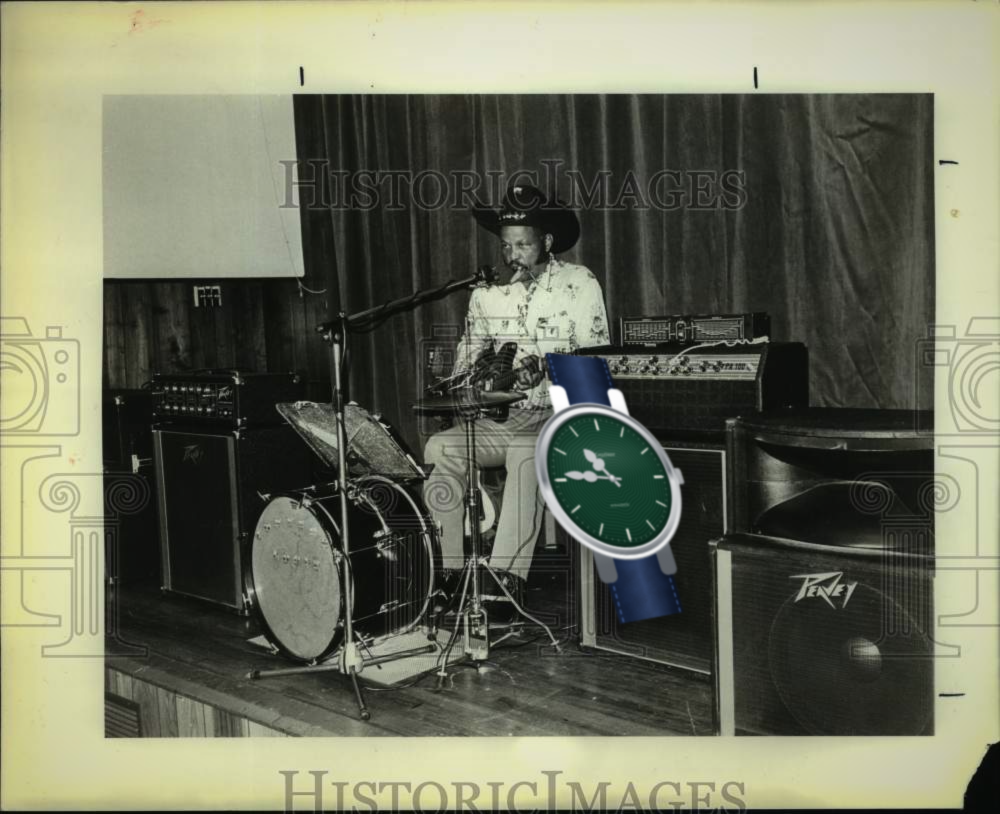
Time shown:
{"hour": 10, "minute": 46}
